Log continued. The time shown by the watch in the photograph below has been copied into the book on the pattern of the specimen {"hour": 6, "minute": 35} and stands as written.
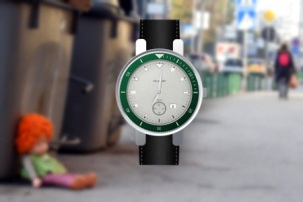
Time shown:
{"hour": 7, "minute": 1}
